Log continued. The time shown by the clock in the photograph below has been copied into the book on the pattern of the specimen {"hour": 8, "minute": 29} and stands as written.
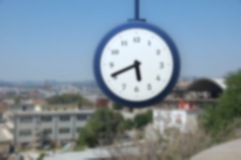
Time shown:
{"hour": 5, "minute": 41}
